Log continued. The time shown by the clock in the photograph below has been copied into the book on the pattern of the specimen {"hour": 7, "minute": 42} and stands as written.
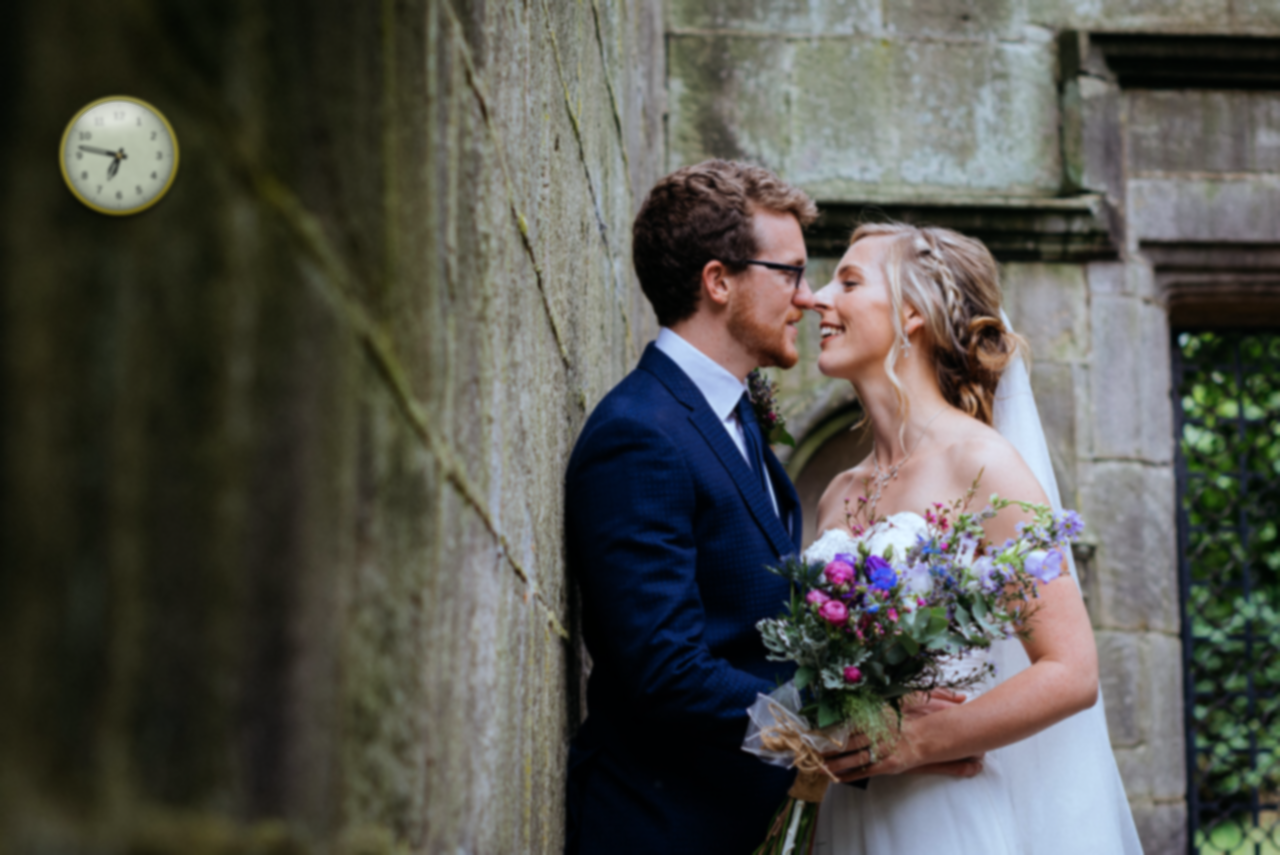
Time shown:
{"hour": 6, "minute": 47}
